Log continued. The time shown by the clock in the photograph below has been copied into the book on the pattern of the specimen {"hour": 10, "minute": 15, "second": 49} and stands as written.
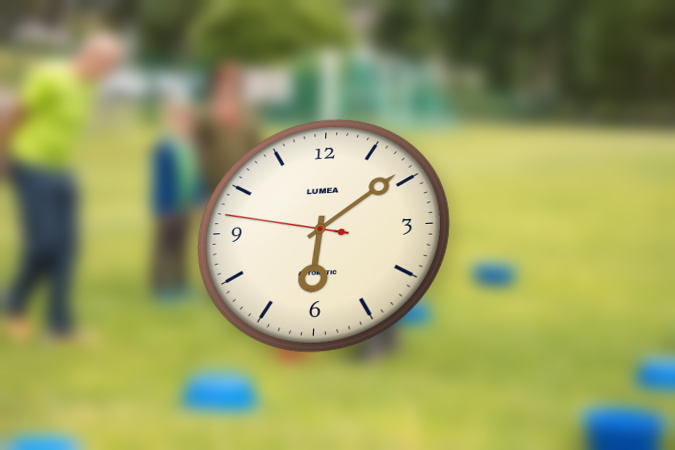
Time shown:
{"hour": 6, "minute": 8, "second": 47}
